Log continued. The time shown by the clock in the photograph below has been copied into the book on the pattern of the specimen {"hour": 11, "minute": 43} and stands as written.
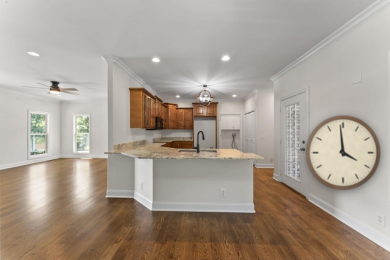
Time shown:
{"hour": 3, "minute": 59}
